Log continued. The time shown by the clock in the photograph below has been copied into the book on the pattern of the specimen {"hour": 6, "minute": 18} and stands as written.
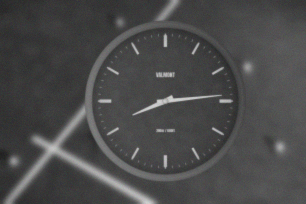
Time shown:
{"hour": 8, "minute": 14}
